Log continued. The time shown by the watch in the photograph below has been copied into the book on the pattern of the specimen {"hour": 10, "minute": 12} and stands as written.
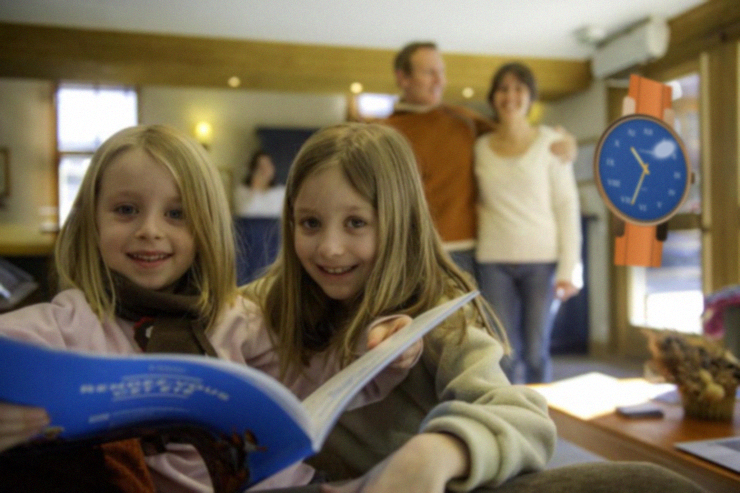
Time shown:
{"hour": 10, "minute": 33}
